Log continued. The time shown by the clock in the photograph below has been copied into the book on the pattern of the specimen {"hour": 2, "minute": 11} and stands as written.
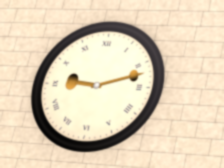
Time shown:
{"hour": 9, "minute": 12}
